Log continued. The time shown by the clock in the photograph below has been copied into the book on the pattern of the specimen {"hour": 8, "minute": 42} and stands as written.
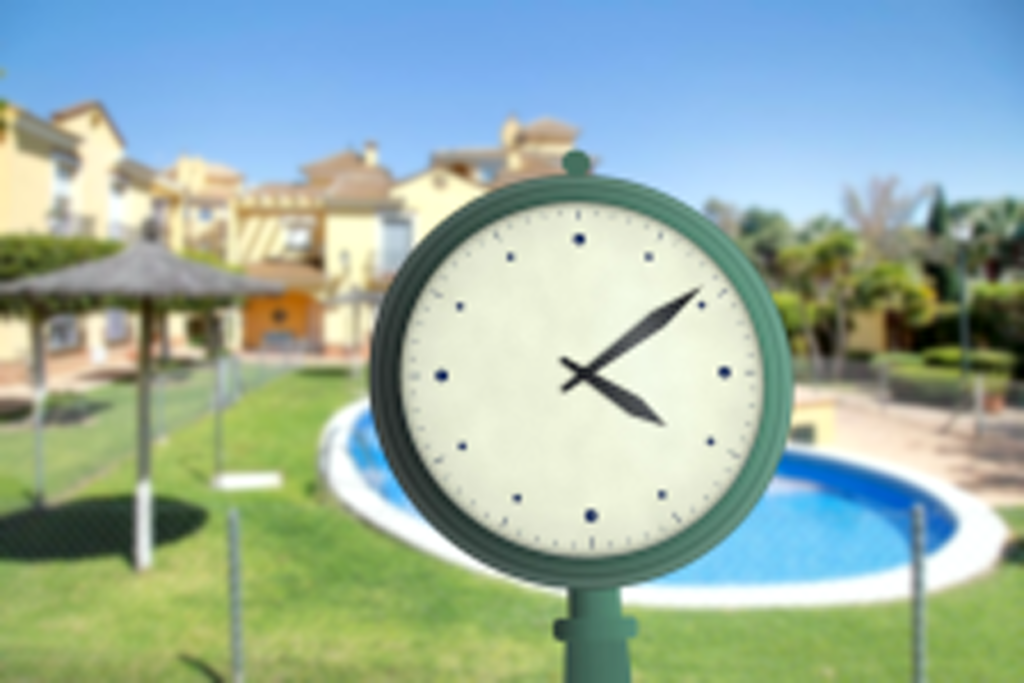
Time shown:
{"hour": 4, "minute": 9}
